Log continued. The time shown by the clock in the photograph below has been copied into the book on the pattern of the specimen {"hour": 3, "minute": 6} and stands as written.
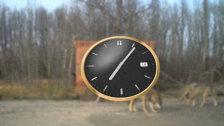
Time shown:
{"hour": 7, "minute": 6}
